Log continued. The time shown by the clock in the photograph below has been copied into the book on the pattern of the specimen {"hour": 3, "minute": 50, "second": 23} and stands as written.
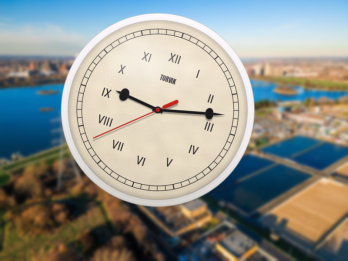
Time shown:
{"hour": 9, "minute": 12, "second": 38}
